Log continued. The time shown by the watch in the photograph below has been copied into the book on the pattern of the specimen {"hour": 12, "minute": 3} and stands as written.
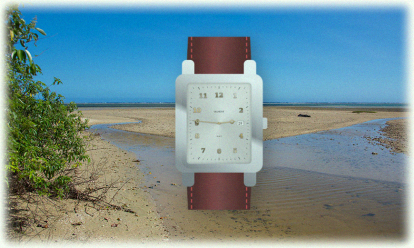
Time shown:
{"hour": 2, "minute": 46}
